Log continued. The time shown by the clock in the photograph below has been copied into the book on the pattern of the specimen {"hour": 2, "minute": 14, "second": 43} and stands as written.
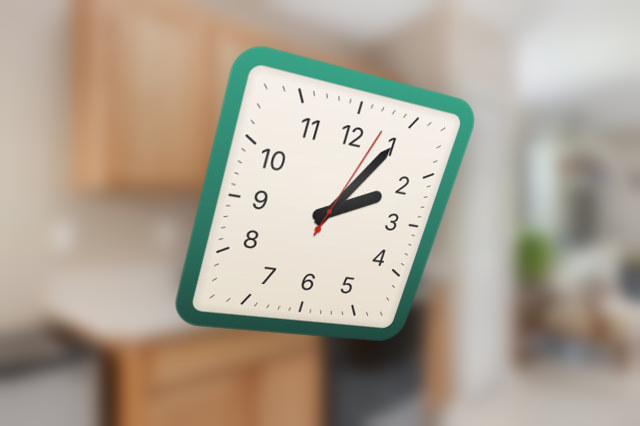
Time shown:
{"hour": 2, "minute": 5, "second": 3}
